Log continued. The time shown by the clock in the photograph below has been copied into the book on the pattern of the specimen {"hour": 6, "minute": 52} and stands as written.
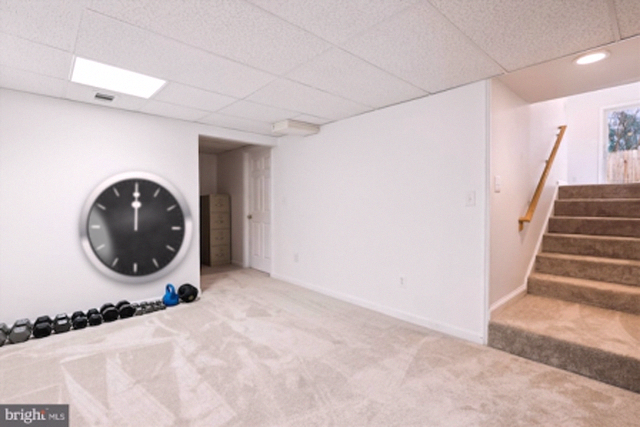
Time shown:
{"hour": 12, "minute": 0}
